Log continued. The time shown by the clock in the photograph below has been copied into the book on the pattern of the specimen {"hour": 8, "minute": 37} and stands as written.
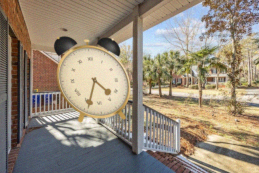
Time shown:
{"hour": 4, "minute": 34}
